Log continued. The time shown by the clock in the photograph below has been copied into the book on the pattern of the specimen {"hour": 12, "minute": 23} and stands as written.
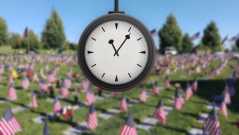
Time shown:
{"hour": 11, "minute": 6}
